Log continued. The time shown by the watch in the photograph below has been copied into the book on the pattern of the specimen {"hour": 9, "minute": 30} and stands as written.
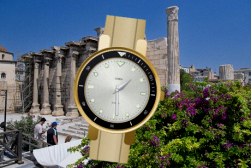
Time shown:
{"hour": 1, "minute": 29}
